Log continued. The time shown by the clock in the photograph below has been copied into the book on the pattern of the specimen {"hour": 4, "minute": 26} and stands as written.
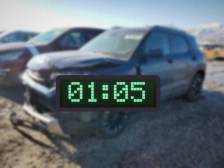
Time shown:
{"hour": 1, "minute": 5}
